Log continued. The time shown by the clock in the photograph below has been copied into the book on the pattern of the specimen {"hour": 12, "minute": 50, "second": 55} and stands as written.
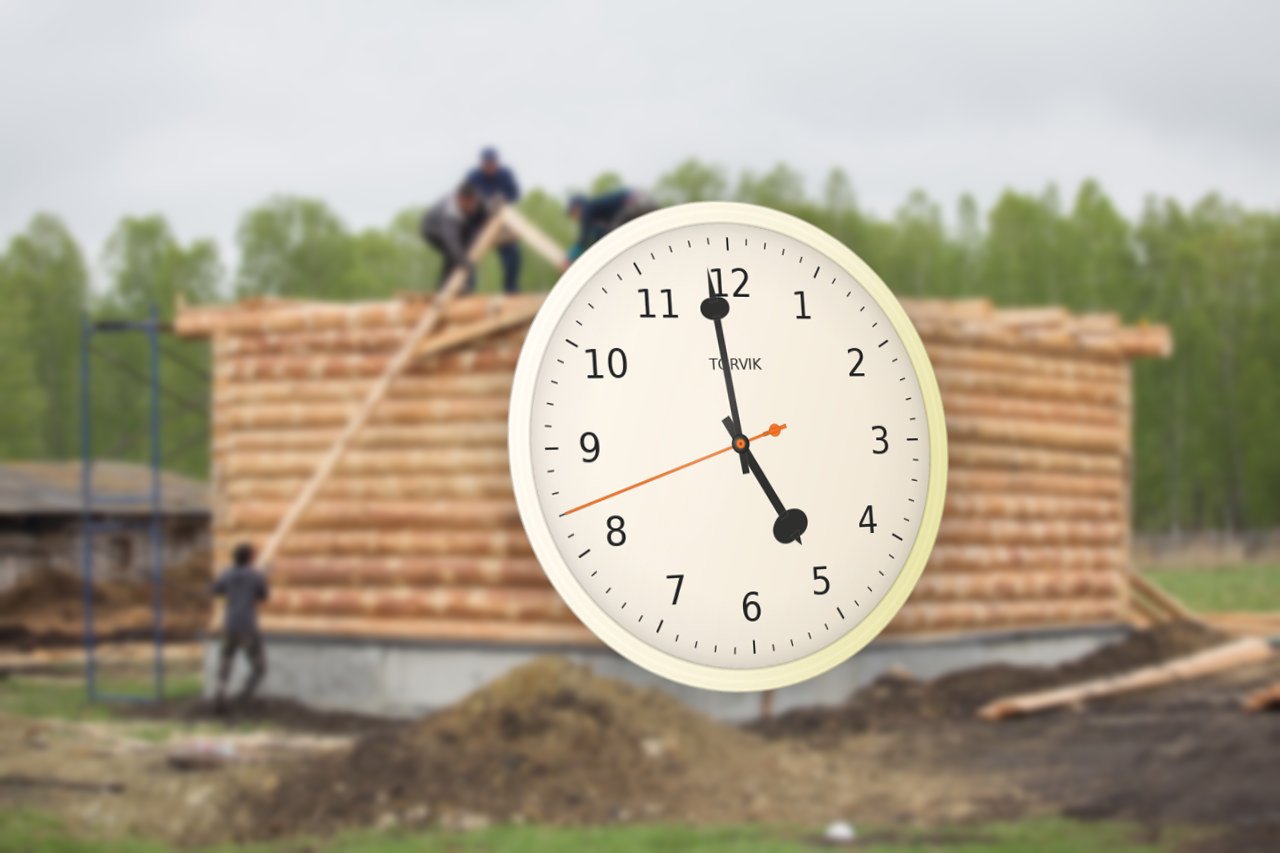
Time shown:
{"hour": 4, "minute": 58, "second": 42}
